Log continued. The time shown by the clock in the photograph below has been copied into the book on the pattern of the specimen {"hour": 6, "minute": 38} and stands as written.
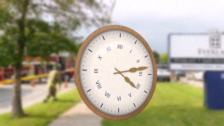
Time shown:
{"hour": 4, "minute": 13}
